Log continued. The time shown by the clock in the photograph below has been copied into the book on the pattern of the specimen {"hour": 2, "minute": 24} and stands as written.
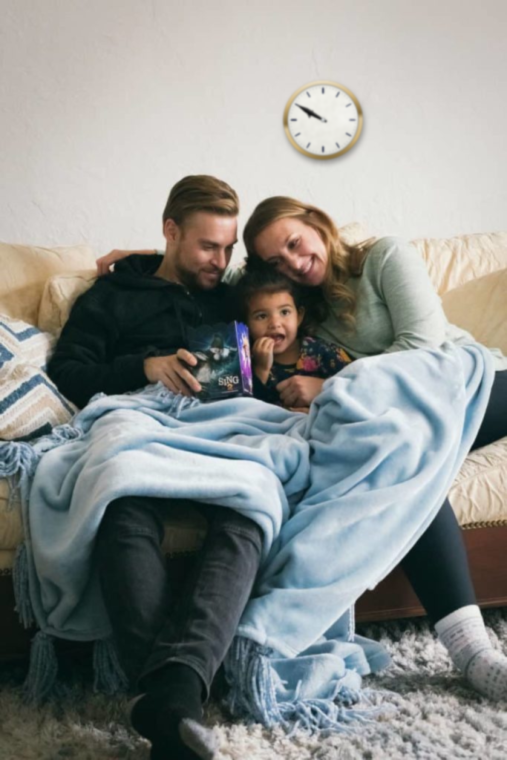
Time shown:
{"hour": 9, "minute": 50}
